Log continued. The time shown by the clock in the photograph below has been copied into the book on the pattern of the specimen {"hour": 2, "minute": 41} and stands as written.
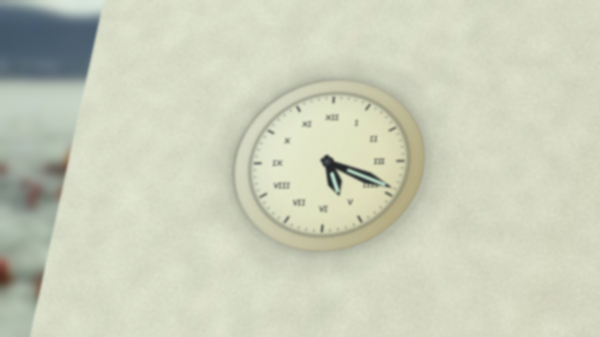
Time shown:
{"hour": 5, "minute": 19}
